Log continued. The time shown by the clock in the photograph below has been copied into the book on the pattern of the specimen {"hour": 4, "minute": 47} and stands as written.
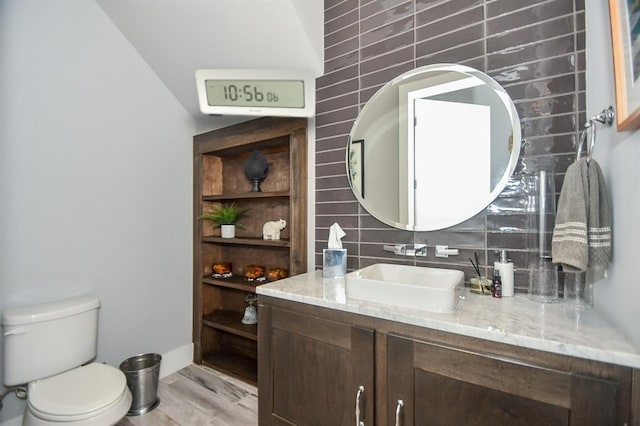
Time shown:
{"hour": 10, "minute": 56}
